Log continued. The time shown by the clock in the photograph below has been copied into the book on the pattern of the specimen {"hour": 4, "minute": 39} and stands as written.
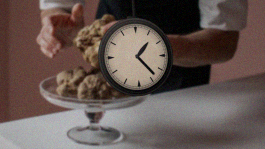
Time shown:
{"hour": 1, "minute": 23}
